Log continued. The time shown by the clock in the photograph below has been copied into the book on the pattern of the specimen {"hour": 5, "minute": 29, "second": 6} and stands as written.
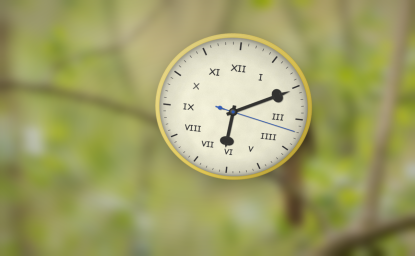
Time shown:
{"hour": 6, "minute": 10, "second": 17}
